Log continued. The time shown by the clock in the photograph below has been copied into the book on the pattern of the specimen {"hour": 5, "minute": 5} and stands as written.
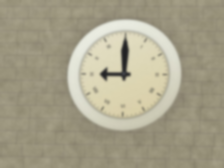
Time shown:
{"hour": 9, "minute": 0}
